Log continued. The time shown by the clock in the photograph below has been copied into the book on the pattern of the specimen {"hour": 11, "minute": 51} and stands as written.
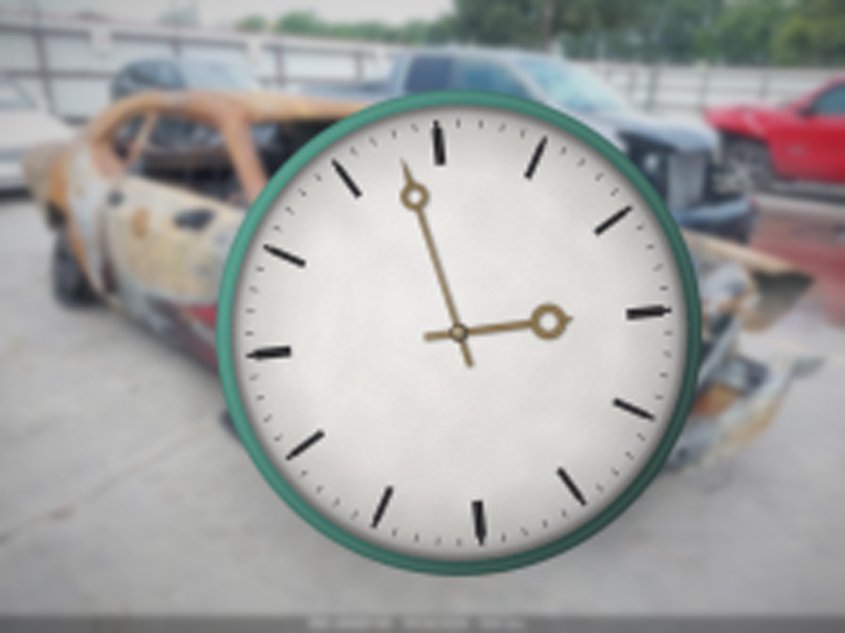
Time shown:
{"hour": 2, "minute": 58}
